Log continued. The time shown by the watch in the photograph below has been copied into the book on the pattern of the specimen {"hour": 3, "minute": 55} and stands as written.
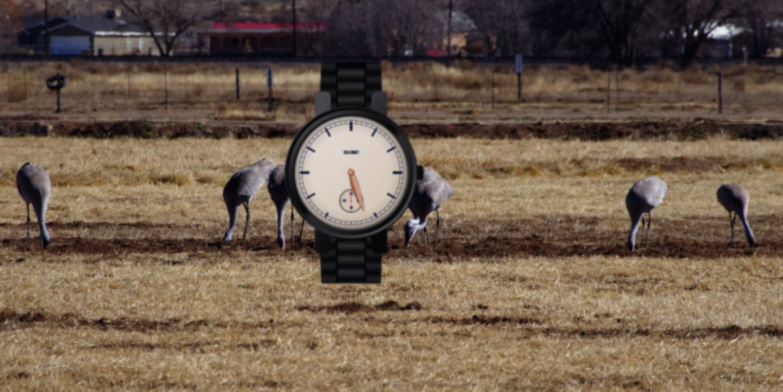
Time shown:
{"hour": 5, "minute": 27}
